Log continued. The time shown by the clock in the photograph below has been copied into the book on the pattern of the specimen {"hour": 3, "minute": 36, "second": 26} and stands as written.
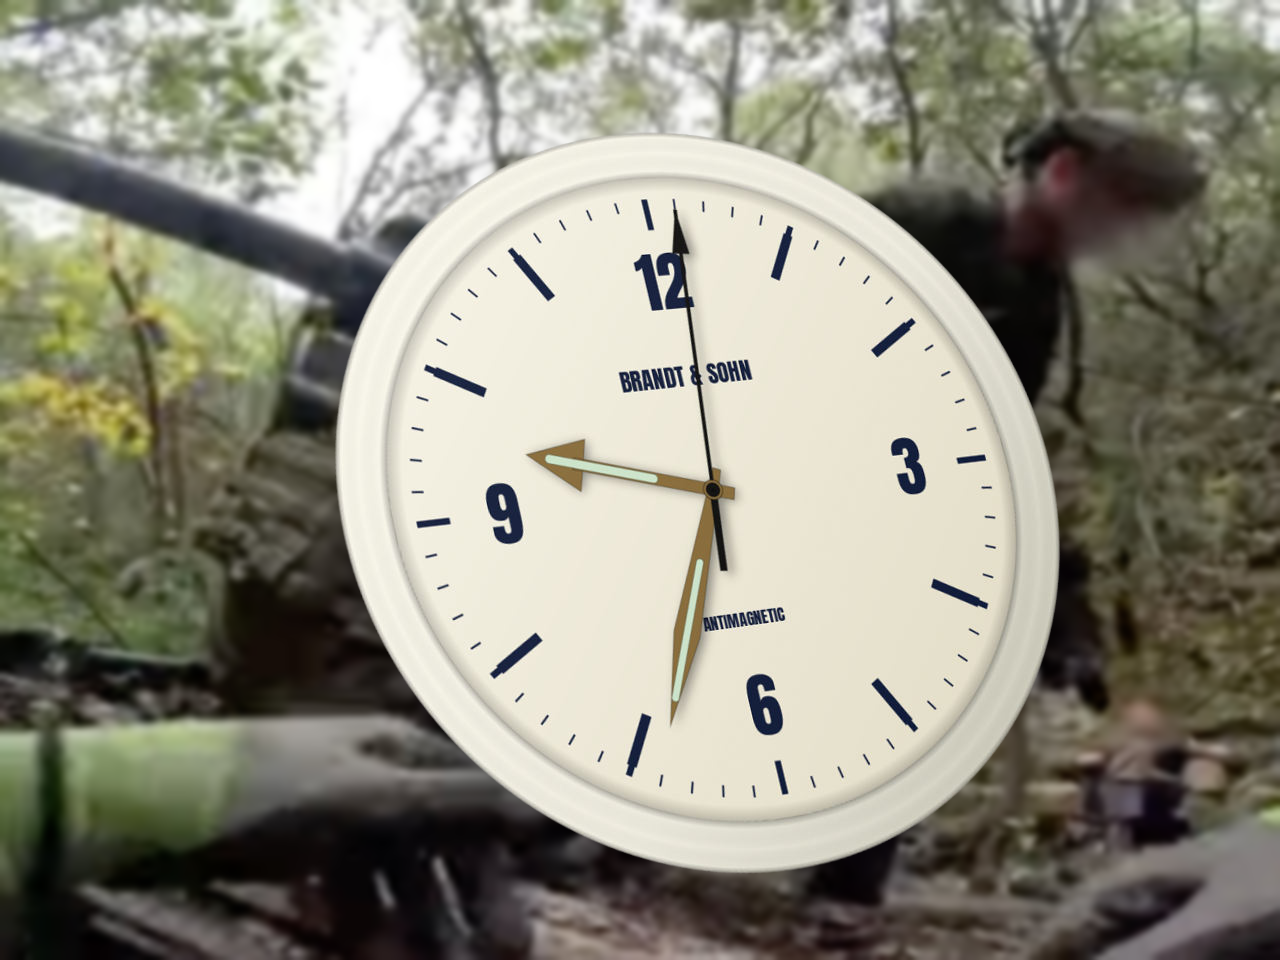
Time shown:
{"hour": 9, "minute": 34, "second": 1}
